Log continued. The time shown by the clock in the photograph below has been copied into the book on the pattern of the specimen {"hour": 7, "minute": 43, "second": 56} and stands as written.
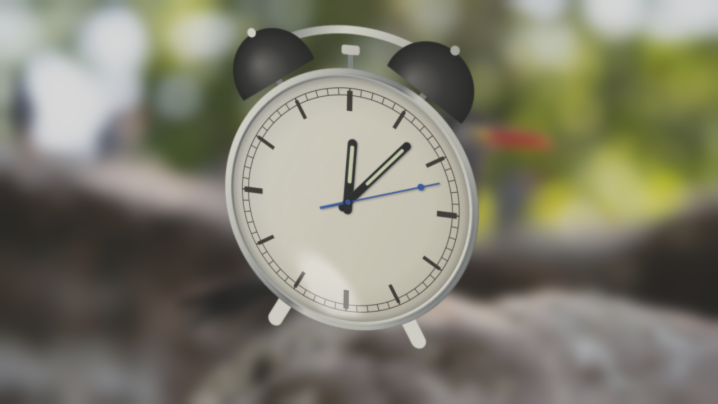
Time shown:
{"hour": 12, "minute": 7, "second": 12}
